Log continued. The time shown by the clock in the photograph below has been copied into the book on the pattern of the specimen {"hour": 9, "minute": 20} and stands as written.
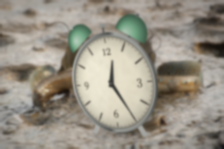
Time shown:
{"hour": 12, "minute": 25}
